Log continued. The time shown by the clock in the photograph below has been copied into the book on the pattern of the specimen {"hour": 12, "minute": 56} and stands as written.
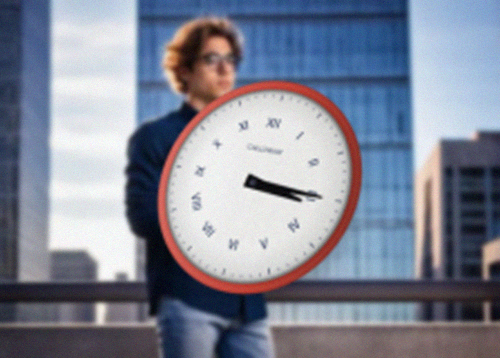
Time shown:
{"hour": 3, "minute": 15}
